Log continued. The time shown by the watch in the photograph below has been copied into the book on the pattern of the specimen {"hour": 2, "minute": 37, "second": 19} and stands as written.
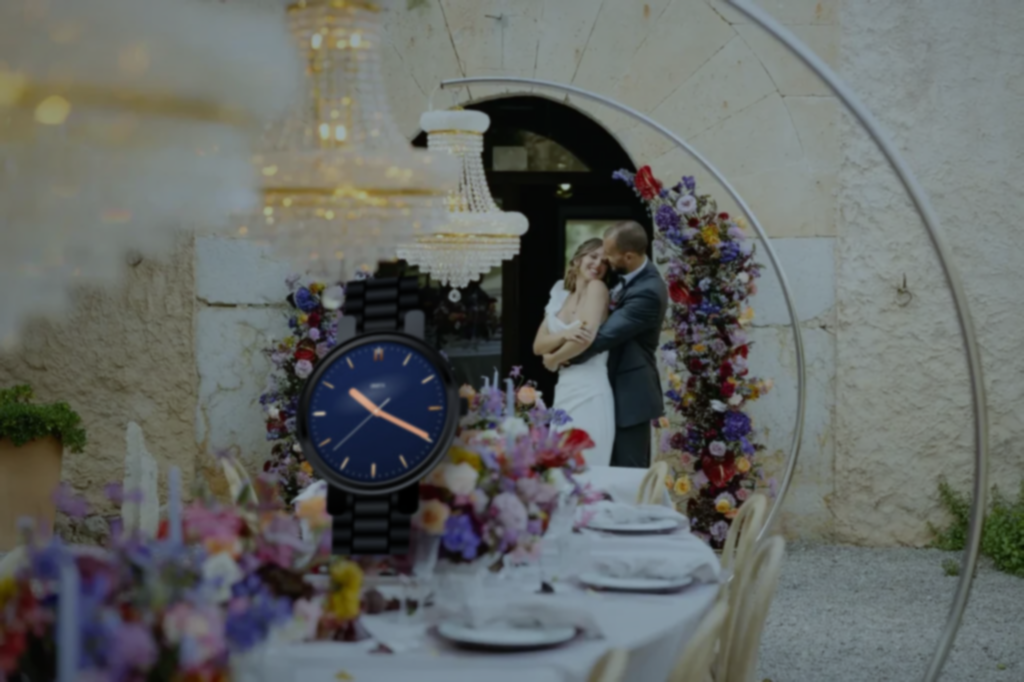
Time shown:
{"hour": 10, "minute": 19, "second": 38}
